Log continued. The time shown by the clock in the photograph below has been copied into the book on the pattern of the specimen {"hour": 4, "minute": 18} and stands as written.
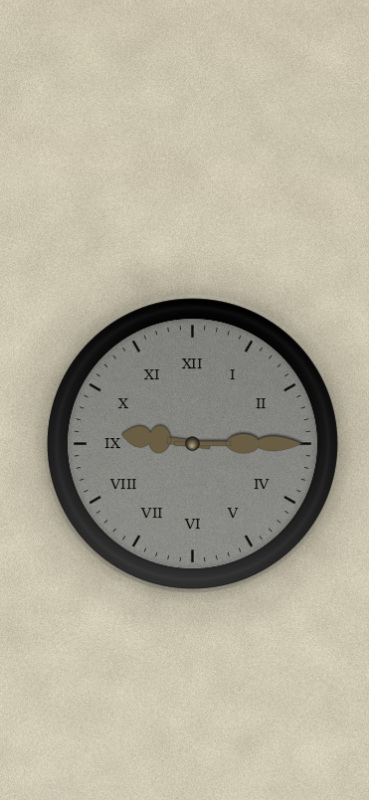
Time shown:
{"hour": 9, "minute": 15}
